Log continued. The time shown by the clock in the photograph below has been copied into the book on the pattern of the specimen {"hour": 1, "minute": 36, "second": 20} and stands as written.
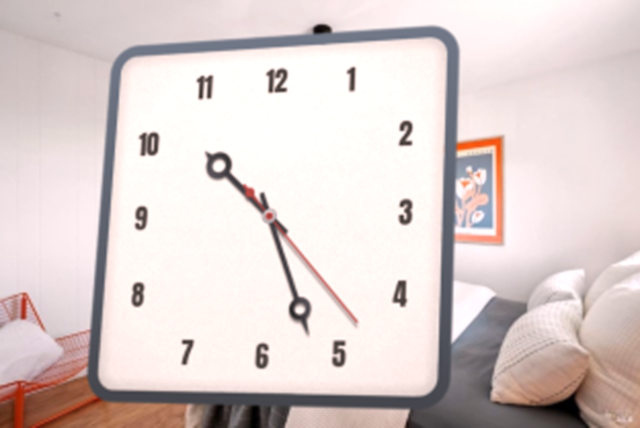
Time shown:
{"hour": 10, "minute": 26, "second": 23}
